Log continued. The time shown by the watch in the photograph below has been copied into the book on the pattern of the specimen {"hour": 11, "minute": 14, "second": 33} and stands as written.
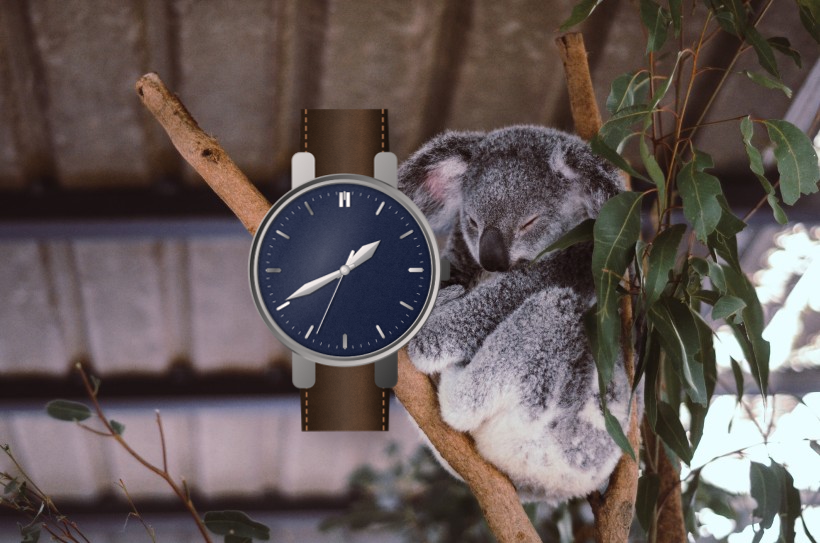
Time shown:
{"hour": 1, "minute": 40, "second": 34}
